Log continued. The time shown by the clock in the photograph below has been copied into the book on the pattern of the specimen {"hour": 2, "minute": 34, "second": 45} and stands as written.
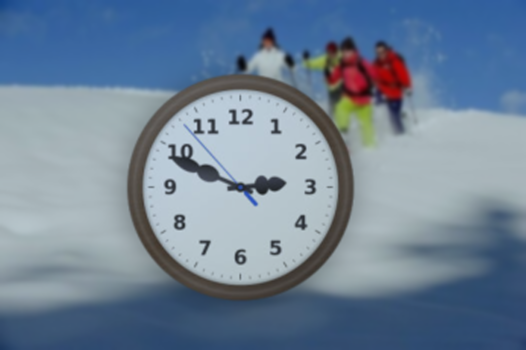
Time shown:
{"hour": 2, "minute": 48, "second": 53}
